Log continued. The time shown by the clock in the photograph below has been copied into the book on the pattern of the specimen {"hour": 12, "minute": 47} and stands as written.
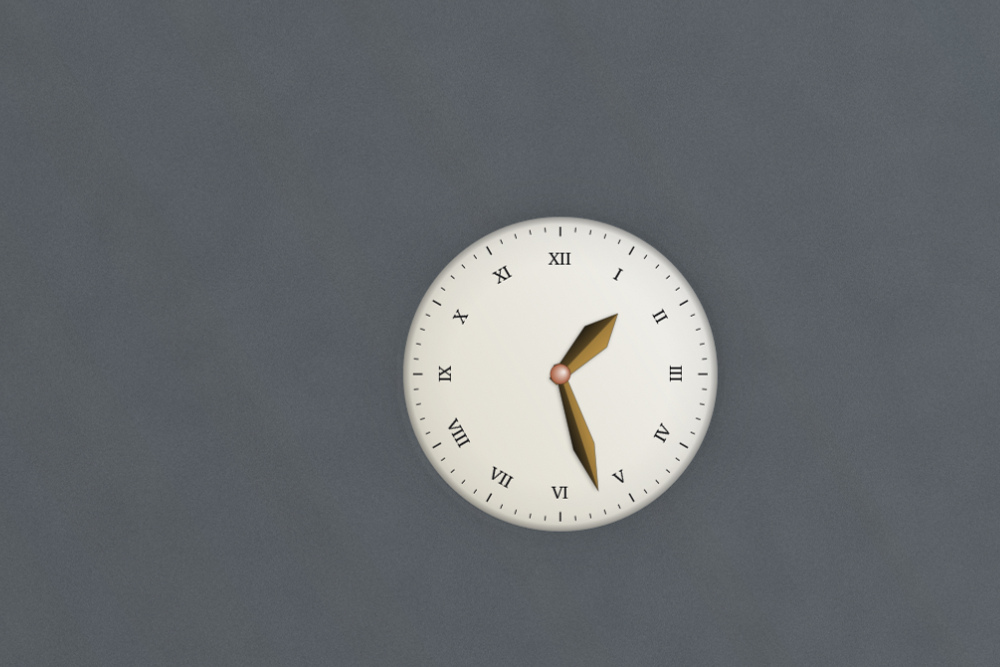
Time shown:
{"hour": 1, "minute": 27}
